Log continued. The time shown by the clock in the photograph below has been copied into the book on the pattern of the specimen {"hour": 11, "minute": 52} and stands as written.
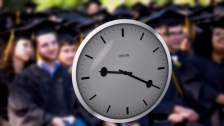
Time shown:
{"hour": 9, "minute": 20}
